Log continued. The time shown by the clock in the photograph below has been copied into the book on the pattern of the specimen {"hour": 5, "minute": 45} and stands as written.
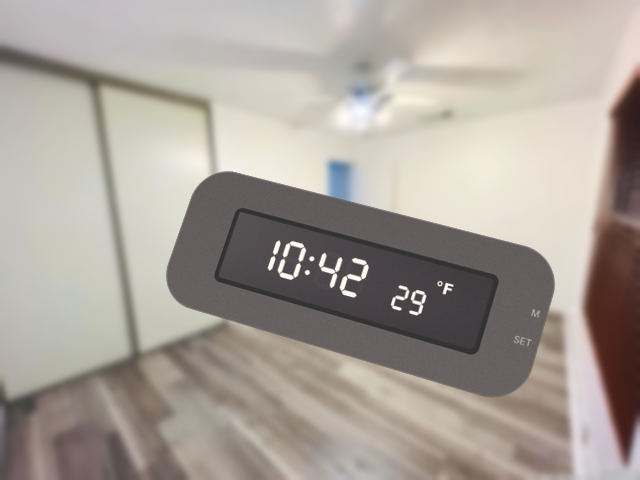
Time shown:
{"hour": 10, "minute": 42}
